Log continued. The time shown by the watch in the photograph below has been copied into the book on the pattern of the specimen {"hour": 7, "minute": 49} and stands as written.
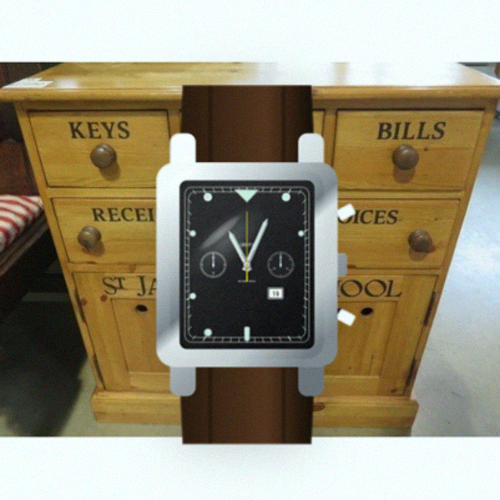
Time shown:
{"hour": 11, "minute": 4}
